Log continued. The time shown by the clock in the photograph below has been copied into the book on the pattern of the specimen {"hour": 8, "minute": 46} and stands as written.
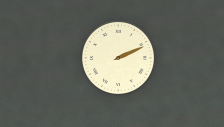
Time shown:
{"hour": 2, "minute": 11}
